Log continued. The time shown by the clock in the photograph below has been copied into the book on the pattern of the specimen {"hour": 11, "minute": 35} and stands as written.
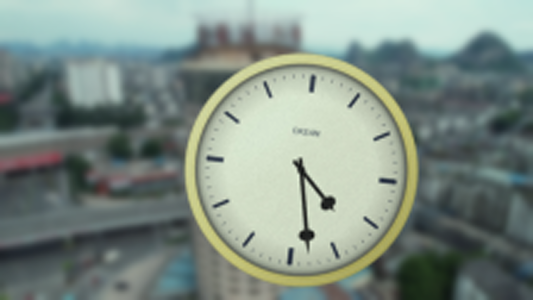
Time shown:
{"hour": 4, "minute": 28}
